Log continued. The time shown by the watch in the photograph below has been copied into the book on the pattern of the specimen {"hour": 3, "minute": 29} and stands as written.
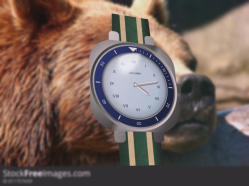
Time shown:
{"hour": 4, "minute": 13}
